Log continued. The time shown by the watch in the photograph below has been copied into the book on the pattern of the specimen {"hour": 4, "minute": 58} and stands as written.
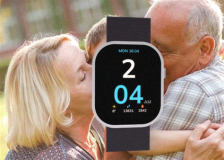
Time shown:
{"hour": 2, "minute": 4}
